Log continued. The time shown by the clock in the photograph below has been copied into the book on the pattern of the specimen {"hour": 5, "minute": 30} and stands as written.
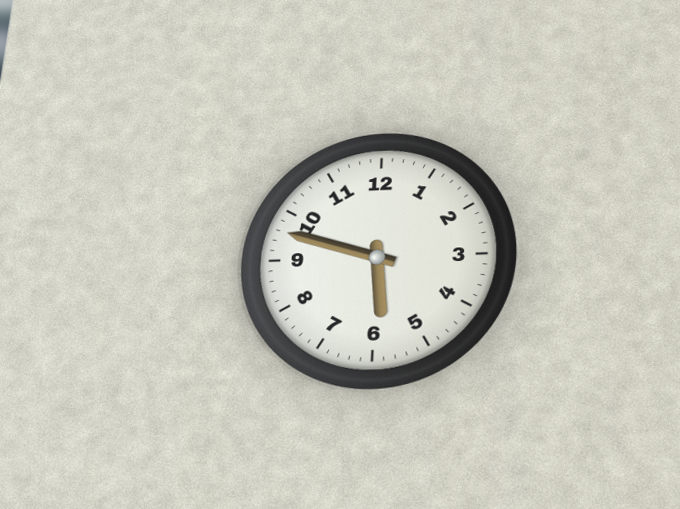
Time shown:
{"hour": 5, "minute": 48}
